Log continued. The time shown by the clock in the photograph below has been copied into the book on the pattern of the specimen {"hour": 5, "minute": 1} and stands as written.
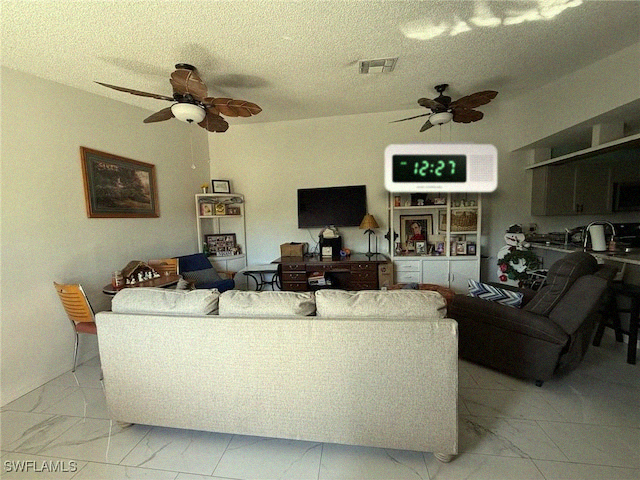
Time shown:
{"hour": 12, "minute": 27}
